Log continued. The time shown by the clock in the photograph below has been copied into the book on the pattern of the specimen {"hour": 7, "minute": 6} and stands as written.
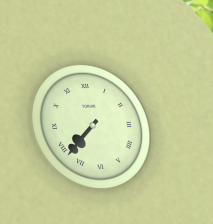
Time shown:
{"hour": 7, "minute": 38}
